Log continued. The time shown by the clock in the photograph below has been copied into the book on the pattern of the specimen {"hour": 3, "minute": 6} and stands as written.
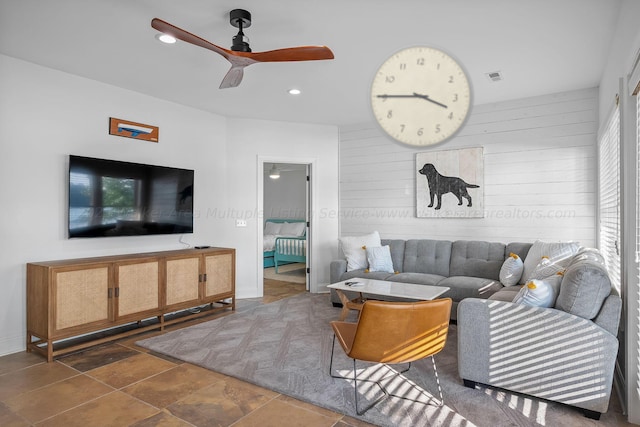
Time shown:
{"hour": 3, "minute": 45}
